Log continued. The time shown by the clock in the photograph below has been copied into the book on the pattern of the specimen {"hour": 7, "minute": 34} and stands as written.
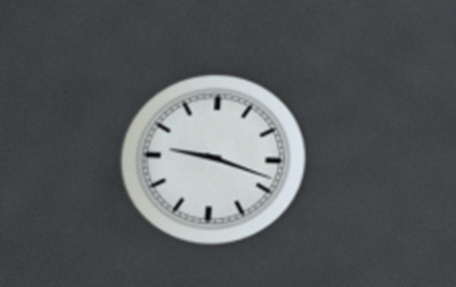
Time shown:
{"hour": 9, "minute": 18}
